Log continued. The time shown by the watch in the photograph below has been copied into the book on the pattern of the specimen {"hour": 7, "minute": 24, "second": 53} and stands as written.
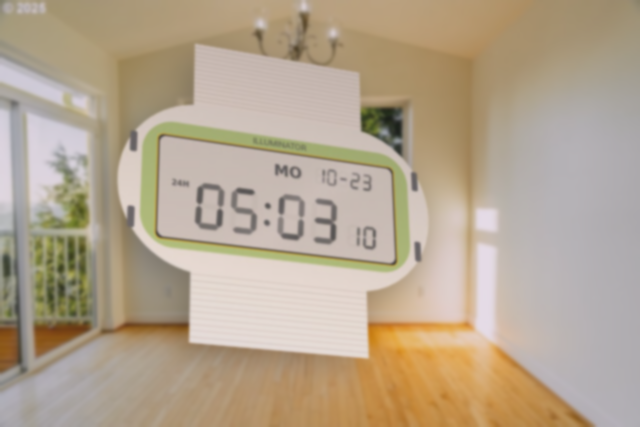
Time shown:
{"hour": 5, "minute": 3, "second": 10}
